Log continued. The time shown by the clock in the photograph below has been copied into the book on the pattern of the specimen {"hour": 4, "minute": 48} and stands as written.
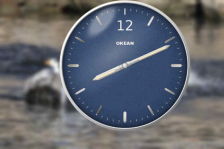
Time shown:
{"hour": 8, "minute": 11}
